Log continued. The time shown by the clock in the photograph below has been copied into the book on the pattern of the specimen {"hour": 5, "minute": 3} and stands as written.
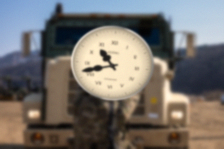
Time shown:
{"hour": 10, "minute": 42}
